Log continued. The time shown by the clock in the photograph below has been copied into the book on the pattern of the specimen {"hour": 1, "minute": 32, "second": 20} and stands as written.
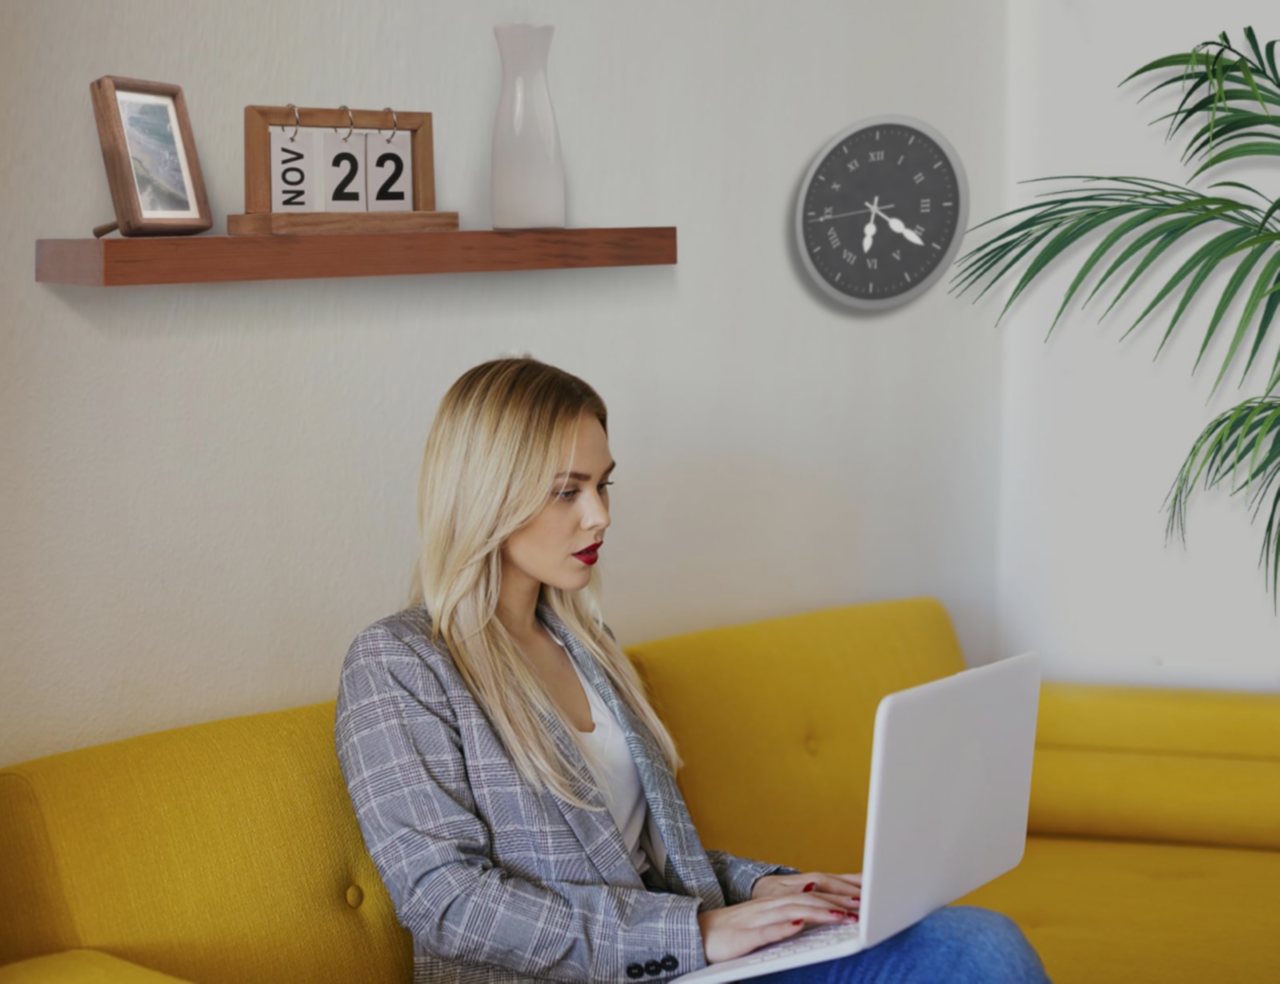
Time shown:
{"hour": 6, "minute": 20, "second": 44}
